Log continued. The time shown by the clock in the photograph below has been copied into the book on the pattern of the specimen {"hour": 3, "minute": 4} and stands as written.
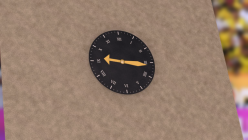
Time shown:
{"hour": 9, "minute": 16}
